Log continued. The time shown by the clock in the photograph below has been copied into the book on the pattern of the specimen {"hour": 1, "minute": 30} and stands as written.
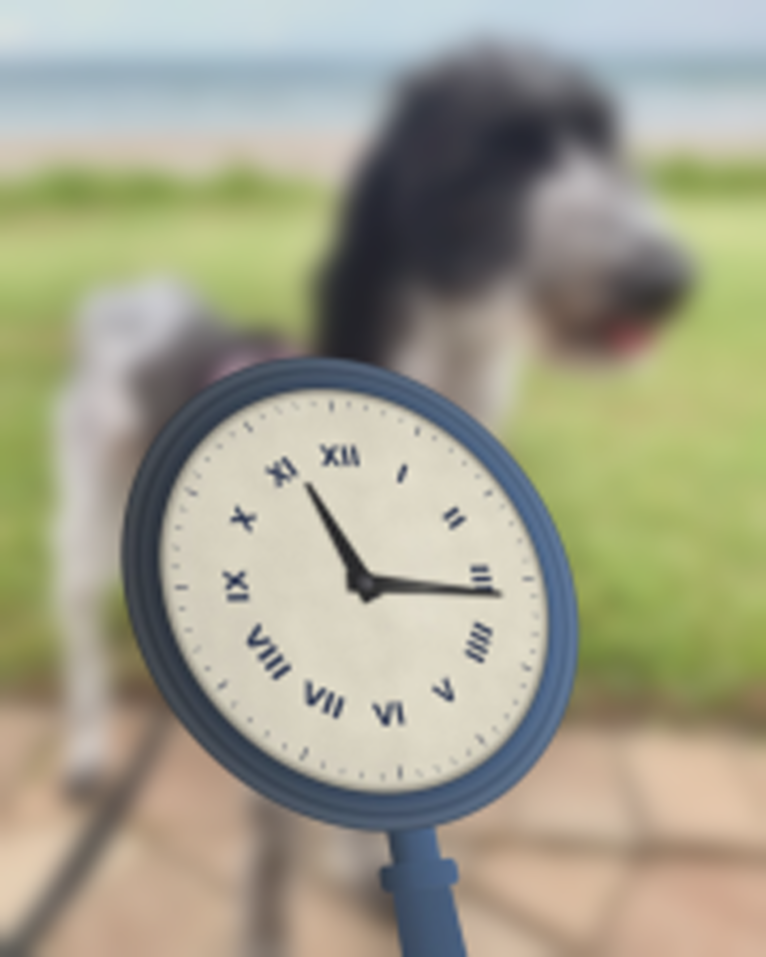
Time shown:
{"hour": 11, "minute": 16}
